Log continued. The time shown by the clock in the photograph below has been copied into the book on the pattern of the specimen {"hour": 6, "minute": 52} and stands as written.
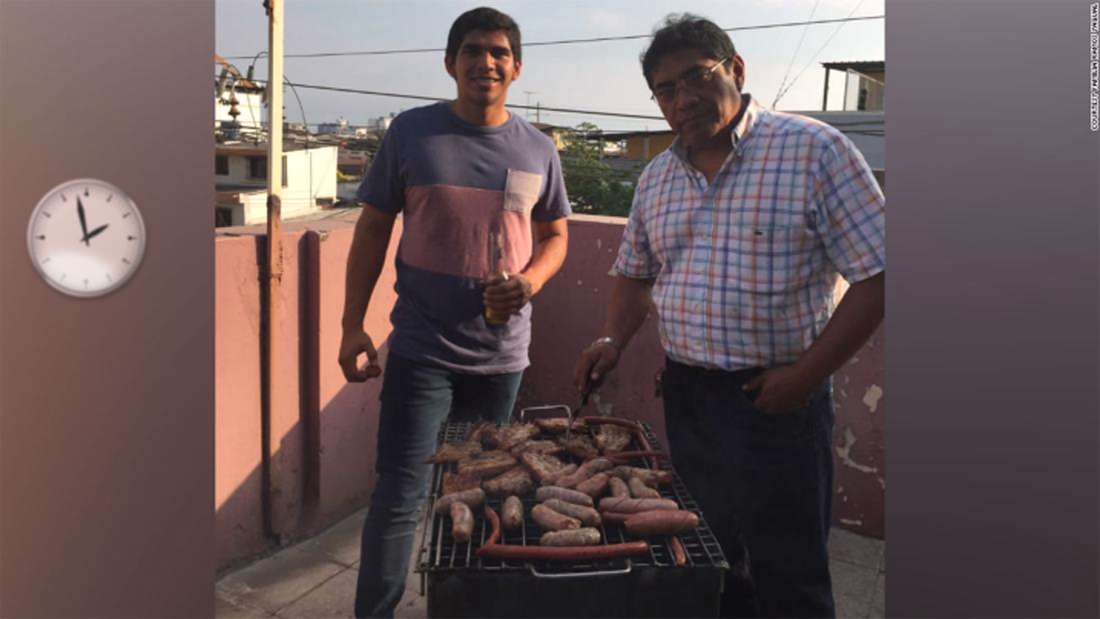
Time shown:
{"hour": 1, "minute": 58}
